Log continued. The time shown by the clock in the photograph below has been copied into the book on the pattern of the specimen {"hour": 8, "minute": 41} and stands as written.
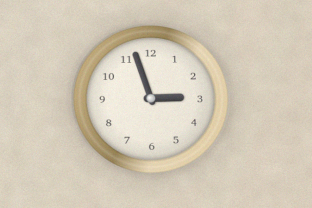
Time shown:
{"hour": 2, "minute": 57}
